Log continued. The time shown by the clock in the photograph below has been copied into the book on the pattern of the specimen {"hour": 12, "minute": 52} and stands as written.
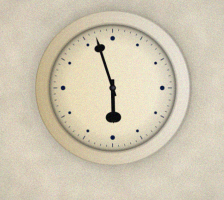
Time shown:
{"hour": 5, "minute": 57}
